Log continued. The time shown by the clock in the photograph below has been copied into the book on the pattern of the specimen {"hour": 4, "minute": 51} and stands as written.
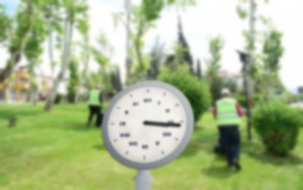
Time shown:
{"hour": 3, "minute": 16}
